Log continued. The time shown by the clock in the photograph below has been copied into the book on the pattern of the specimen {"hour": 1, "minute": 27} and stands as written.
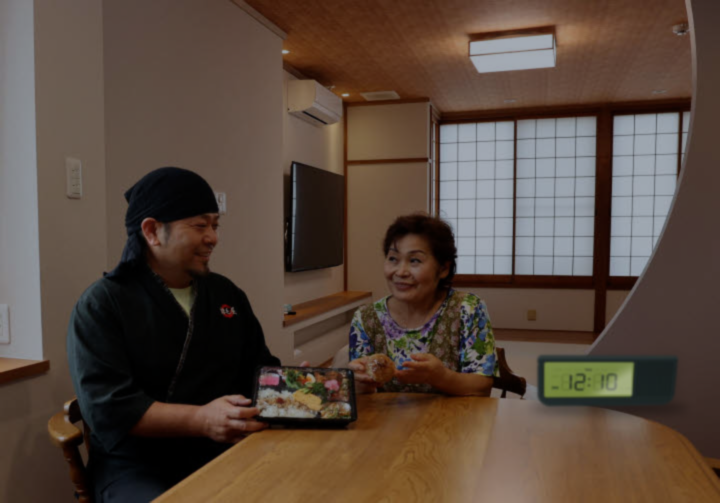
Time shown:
{"hour": 12, "minute": 10}
